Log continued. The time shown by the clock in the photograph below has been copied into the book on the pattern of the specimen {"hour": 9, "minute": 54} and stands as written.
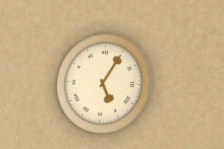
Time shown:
{"hour": 5, "minute": 5}
